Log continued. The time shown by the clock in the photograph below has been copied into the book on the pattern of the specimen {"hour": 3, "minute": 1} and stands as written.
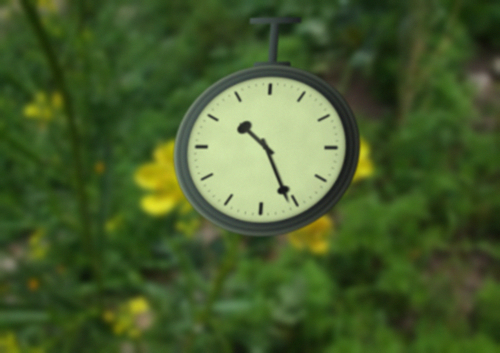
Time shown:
{"hour": 10, "minute": 26}
